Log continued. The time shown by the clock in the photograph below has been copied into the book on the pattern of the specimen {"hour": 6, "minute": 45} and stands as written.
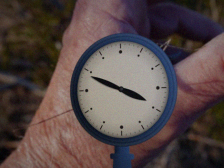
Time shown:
{"hour": 3, "minute": 49}
